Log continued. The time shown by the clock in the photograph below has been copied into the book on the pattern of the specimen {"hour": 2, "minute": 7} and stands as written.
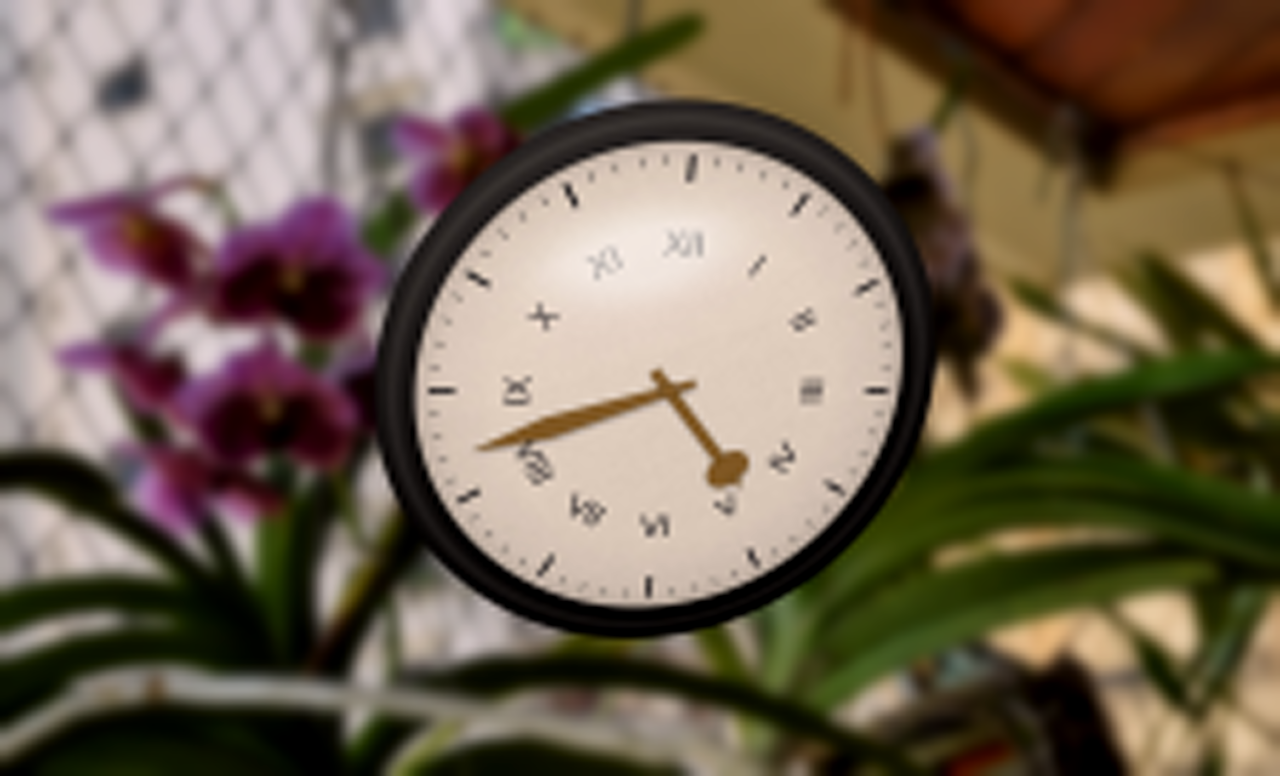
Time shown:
{"hour": 4, "minute": 42}
